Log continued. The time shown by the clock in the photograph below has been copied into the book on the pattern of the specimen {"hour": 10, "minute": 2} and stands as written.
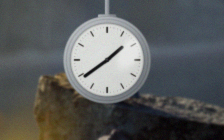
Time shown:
{"hour": 1, "minute": 39}
